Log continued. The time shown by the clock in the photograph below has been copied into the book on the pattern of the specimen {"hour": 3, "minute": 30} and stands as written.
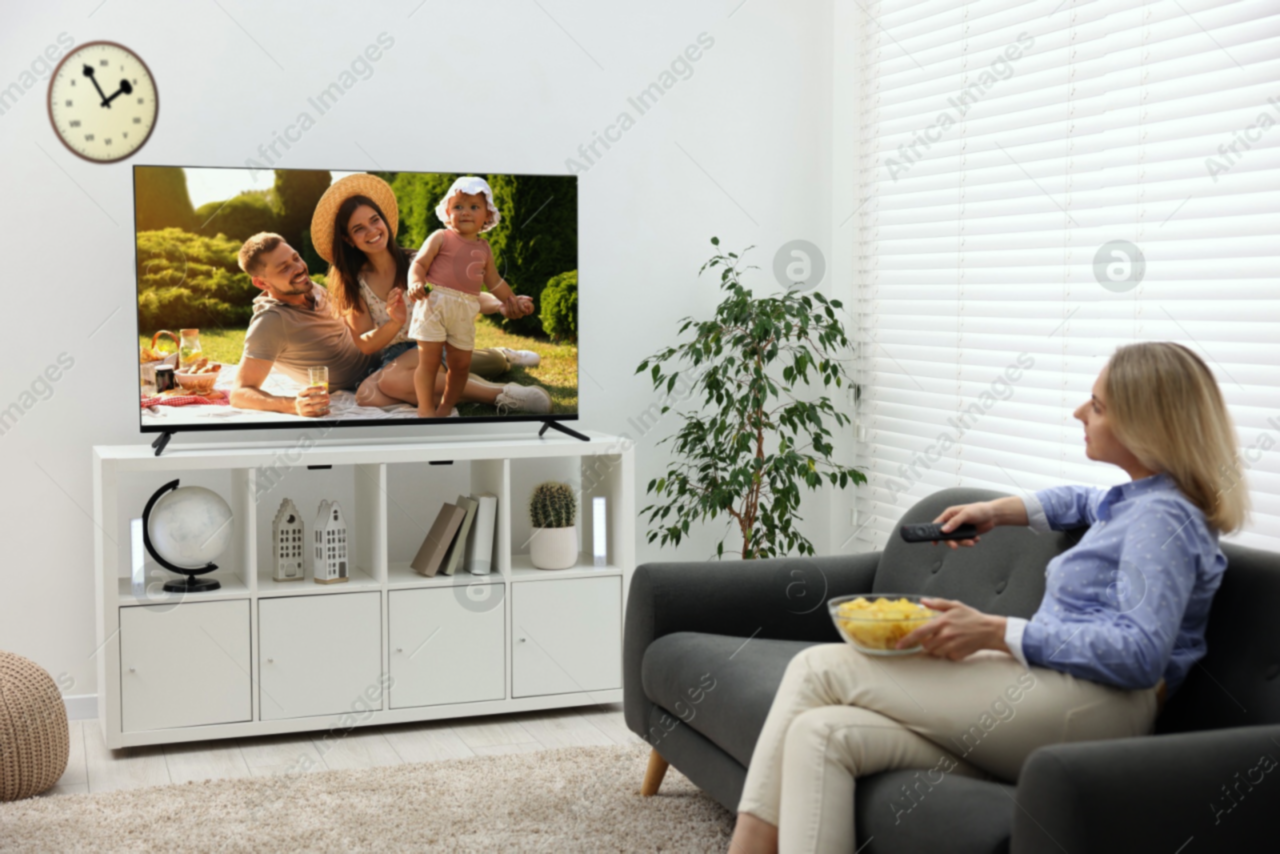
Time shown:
{"hour": 1, "minute": 55}
